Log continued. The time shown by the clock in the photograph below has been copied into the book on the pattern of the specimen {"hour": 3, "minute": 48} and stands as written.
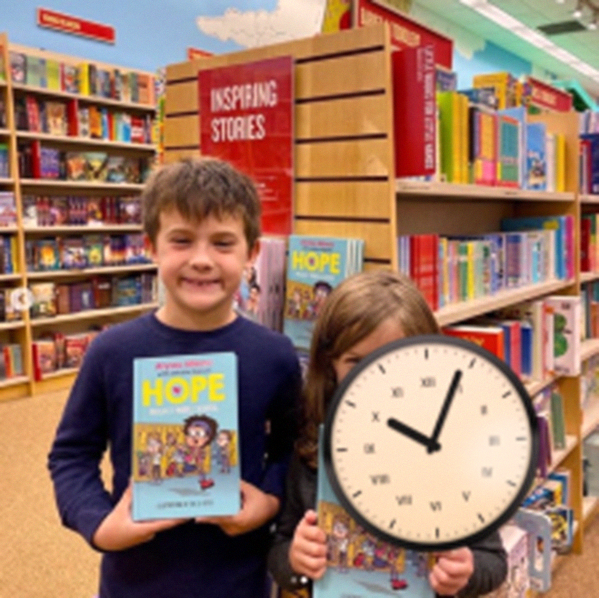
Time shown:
{"hour": 10, "minute": 4}
